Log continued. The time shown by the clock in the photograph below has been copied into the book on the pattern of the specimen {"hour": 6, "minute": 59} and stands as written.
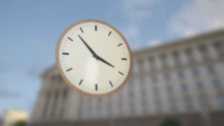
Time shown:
{"hour": 3, "minute": 53}
